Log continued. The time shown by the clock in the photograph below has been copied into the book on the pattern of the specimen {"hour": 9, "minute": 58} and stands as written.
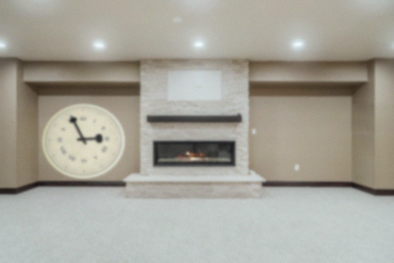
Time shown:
{"hour": 2, "minute": 56}
